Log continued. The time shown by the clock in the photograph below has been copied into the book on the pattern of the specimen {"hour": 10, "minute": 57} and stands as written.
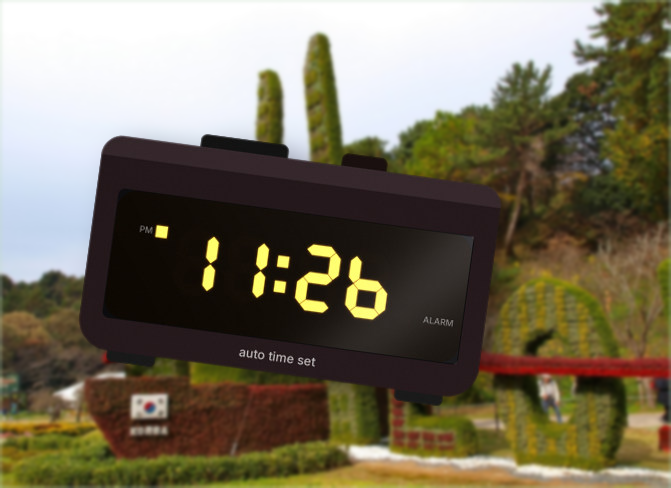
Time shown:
{"hour": 11, "minute": 26}
